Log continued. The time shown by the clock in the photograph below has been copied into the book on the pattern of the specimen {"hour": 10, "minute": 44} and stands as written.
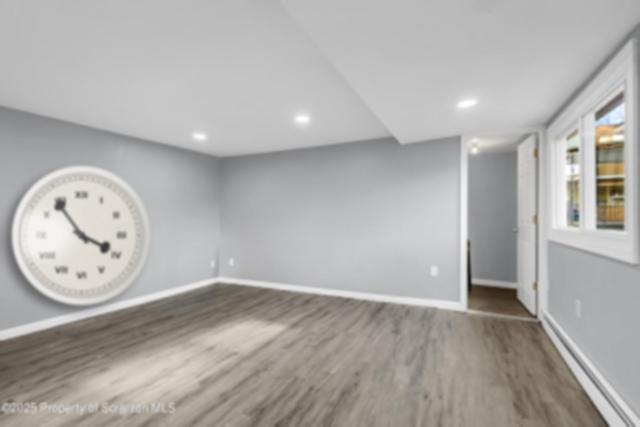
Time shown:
{"hour": 3, "minute": 54}
